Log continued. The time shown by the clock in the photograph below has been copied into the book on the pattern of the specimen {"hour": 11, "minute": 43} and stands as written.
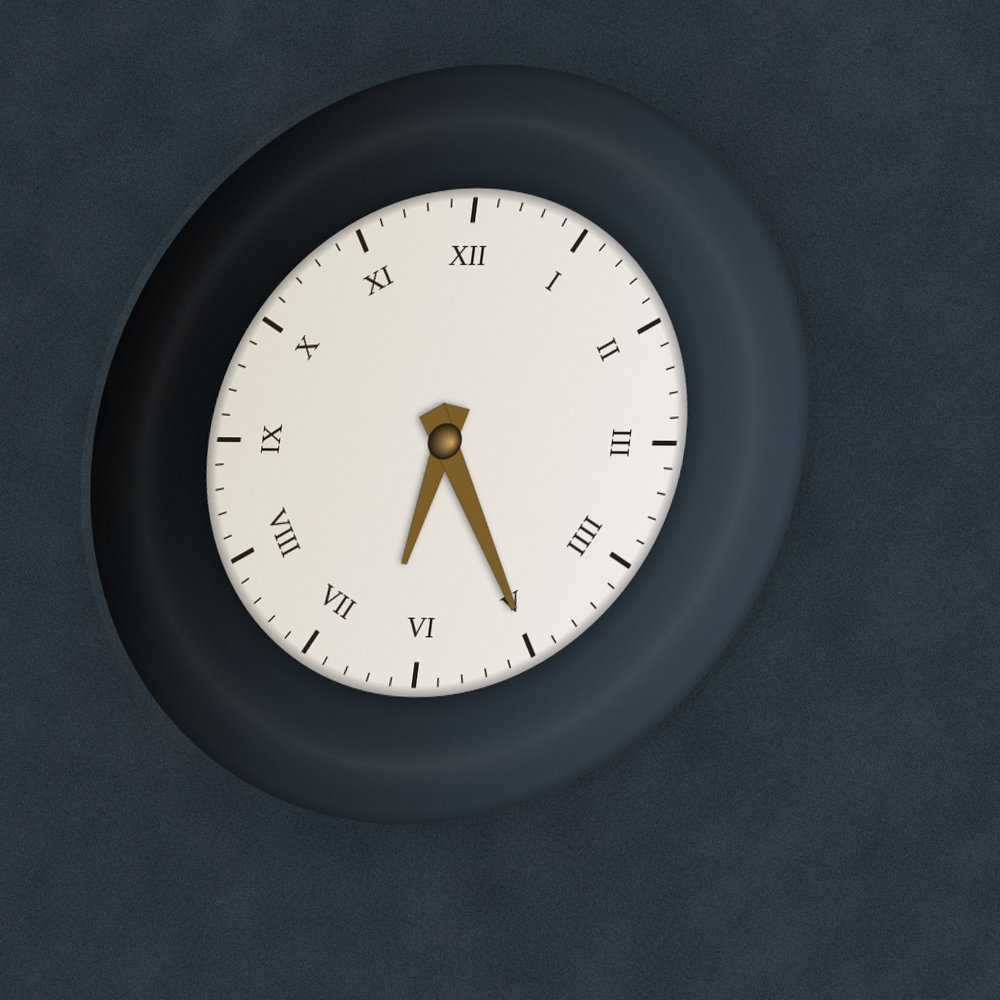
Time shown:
{"hour": 6, "minute": 25}
